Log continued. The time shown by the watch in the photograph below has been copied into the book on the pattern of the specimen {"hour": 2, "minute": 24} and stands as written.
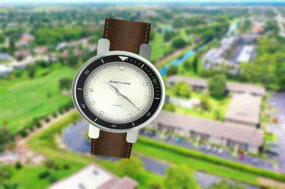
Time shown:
{"hour": 10, "minute": 21}
